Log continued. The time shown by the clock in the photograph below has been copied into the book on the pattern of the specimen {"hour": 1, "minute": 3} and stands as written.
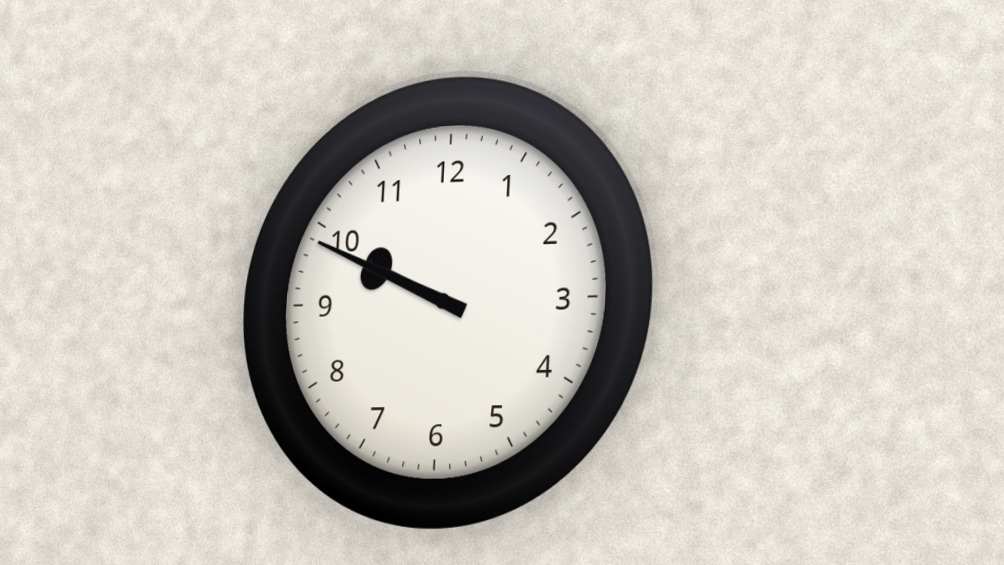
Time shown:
{"hour": 9, "minute": 49}
